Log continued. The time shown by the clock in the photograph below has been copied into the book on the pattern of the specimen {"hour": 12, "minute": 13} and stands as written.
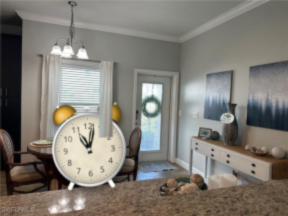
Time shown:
{"hour": 11, "minute": 2}
